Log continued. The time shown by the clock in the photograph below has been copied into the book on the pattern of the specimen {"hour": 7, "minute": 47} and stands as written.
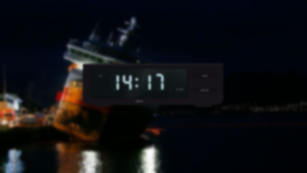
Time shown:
{"hour": 14, "minute": 17}
